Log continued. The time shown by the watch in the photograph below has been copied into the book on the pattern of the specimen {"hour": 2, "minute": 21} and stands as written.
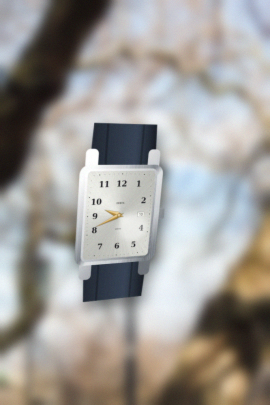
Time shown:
{"hour": 9, "minute": 41}
